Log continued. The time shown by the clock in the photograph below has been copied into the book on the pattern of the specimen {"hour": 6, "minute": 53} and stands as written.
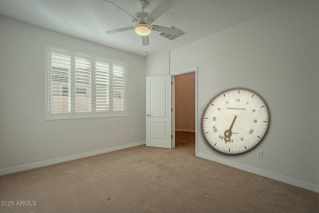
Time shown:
{"hour": 6, "minute": 32}
